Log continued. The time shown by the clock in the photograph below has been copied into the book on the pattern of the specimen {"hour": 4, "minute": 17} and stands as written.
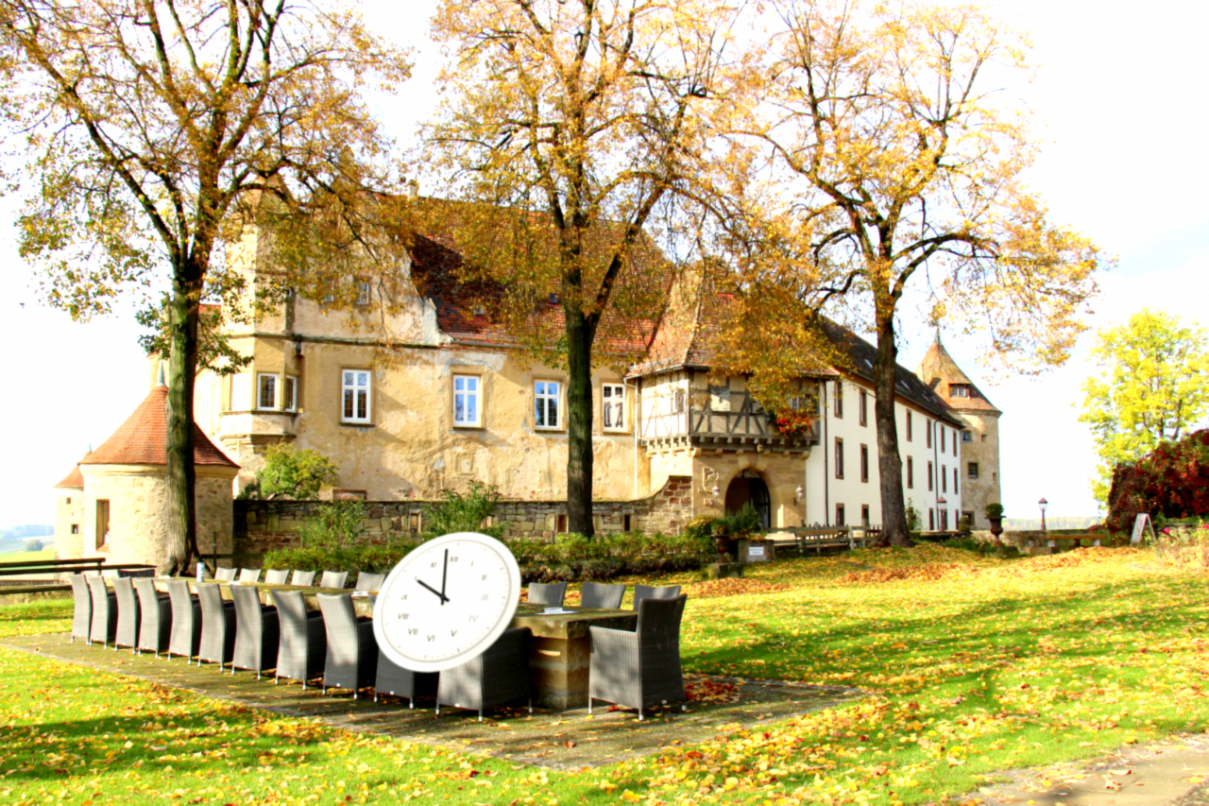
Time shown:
{"hour": 9, "minute": 58}
